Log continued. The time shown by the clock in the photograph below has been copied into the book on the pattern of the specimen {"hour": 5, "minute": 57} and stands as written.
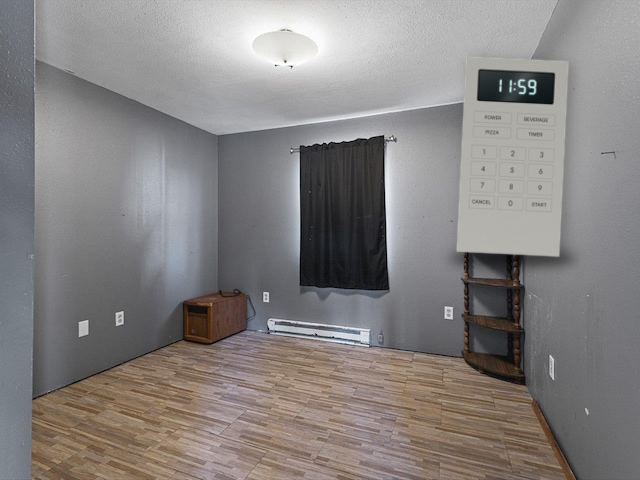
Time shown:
{"hour": 11, "minute": 59}
